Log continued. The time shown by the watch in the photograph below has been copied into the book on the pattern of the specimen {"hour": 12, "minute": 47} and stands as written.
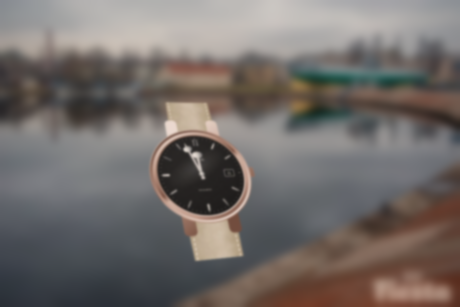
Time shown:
{"hour": 11, "minute": 57}
